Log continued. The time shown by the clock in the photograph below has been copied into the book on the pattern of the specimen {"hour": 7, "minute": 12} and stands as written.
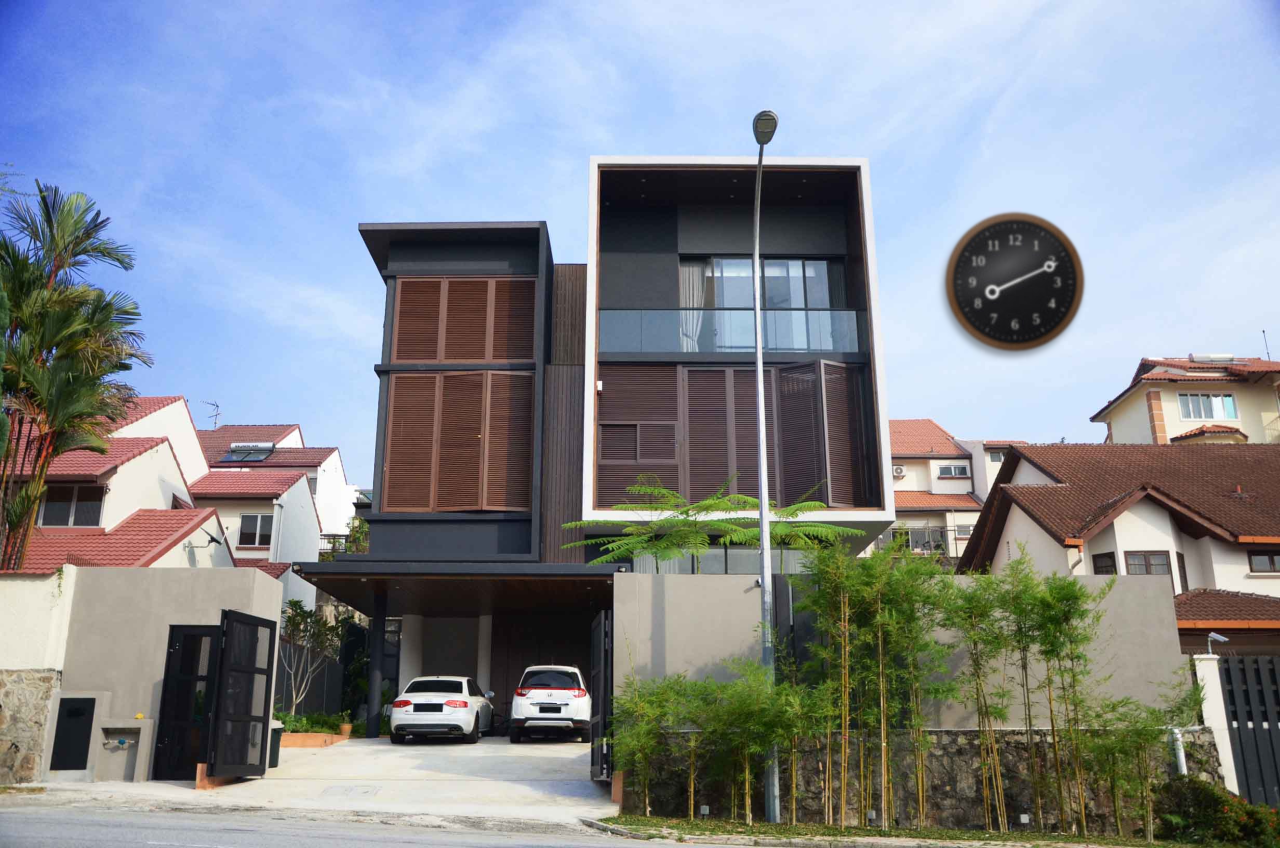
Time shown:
{"hour": 8, "minute": 11}
